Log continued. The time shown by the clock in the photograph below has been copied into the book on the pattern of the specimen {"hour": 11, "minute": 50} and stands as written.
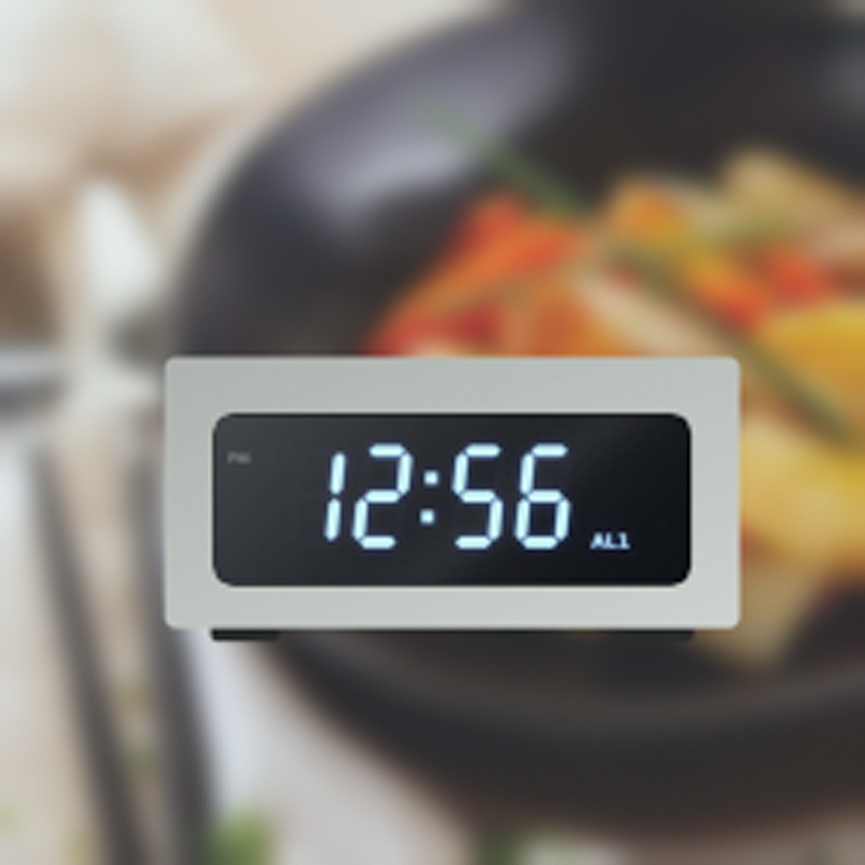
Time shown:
{"hour": 12, "minute": 56}
